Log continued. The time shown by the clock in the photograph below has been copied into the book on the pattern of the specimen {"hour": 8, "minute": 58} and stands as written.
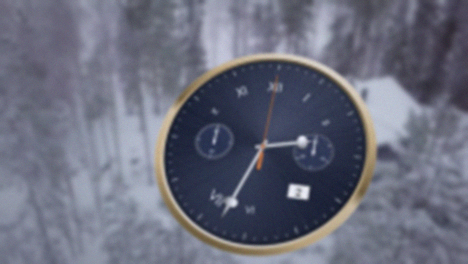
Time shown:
{"hour": 2, "minute": 33}
